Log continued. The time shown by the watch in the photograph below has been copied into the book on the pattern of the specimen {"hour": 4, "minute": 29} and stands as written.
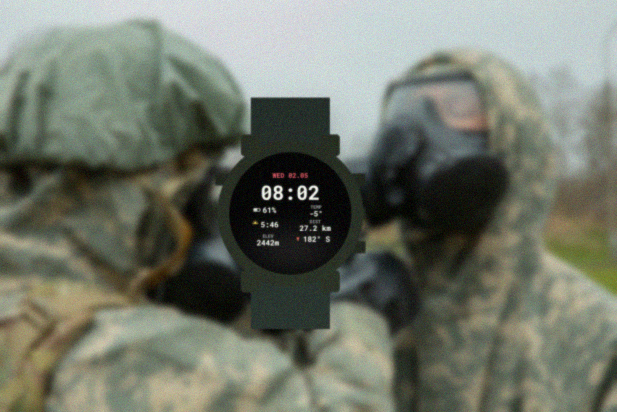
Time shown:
{"hour": 8, "minute": 2}
